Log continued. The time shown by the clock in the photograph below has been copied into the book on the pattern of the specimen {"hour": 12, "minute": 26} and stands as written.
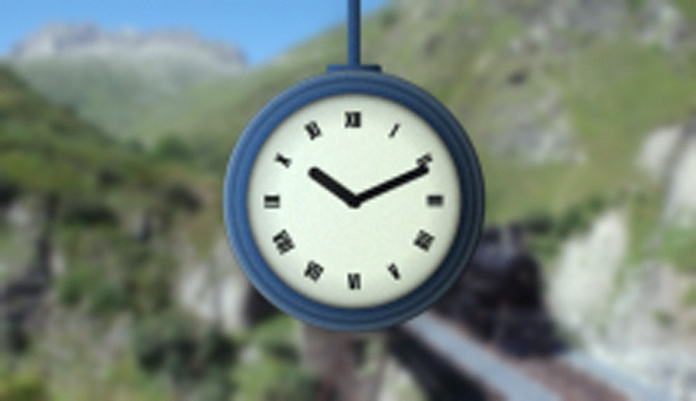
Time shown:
{"hour": 10, "minute": 11}
